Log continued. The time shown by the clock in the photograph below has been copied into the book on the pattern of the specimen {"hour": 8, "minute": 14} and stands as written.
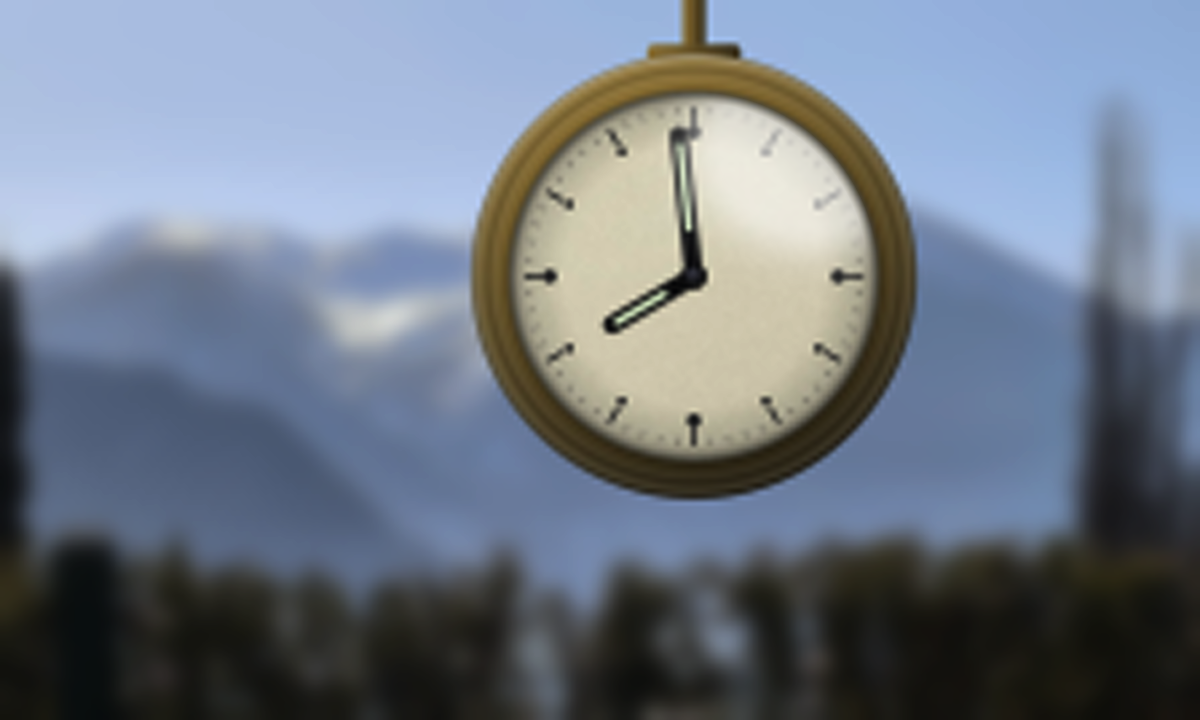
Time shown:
{"hour": 7, "minute": 59}
